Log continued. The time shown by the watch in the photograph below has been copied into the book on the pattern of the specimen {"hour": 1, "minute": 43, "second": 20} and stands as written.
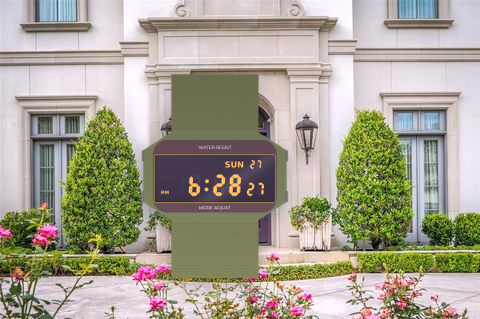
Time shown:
{"hour": 6, "minute": 28, "second": 27}
